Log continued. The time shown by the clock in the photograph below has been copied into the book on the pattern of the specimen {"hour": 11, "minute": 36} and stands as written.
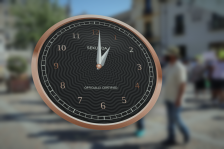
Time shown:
{"hour": 1, "minute": 1}
